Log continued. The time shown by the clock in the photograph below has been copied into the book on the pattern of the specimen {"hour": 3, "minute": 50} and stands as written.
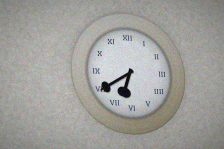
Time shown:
{"hour": 6, "minute": 40}
